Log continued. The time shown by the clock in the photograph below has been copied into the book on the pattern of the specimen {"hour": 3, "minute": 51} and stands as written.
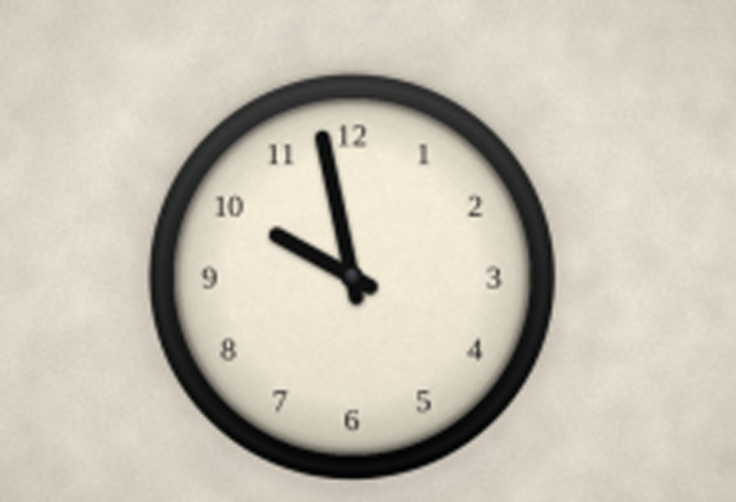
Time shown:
{"hour": 9, "minute": 58}
